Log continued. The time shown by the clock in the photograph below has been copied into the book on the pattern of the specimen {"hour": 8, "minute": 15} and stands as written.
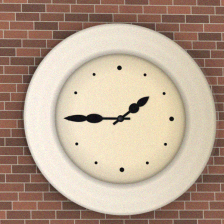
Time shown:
{"hour": 1, "minute": 45}
